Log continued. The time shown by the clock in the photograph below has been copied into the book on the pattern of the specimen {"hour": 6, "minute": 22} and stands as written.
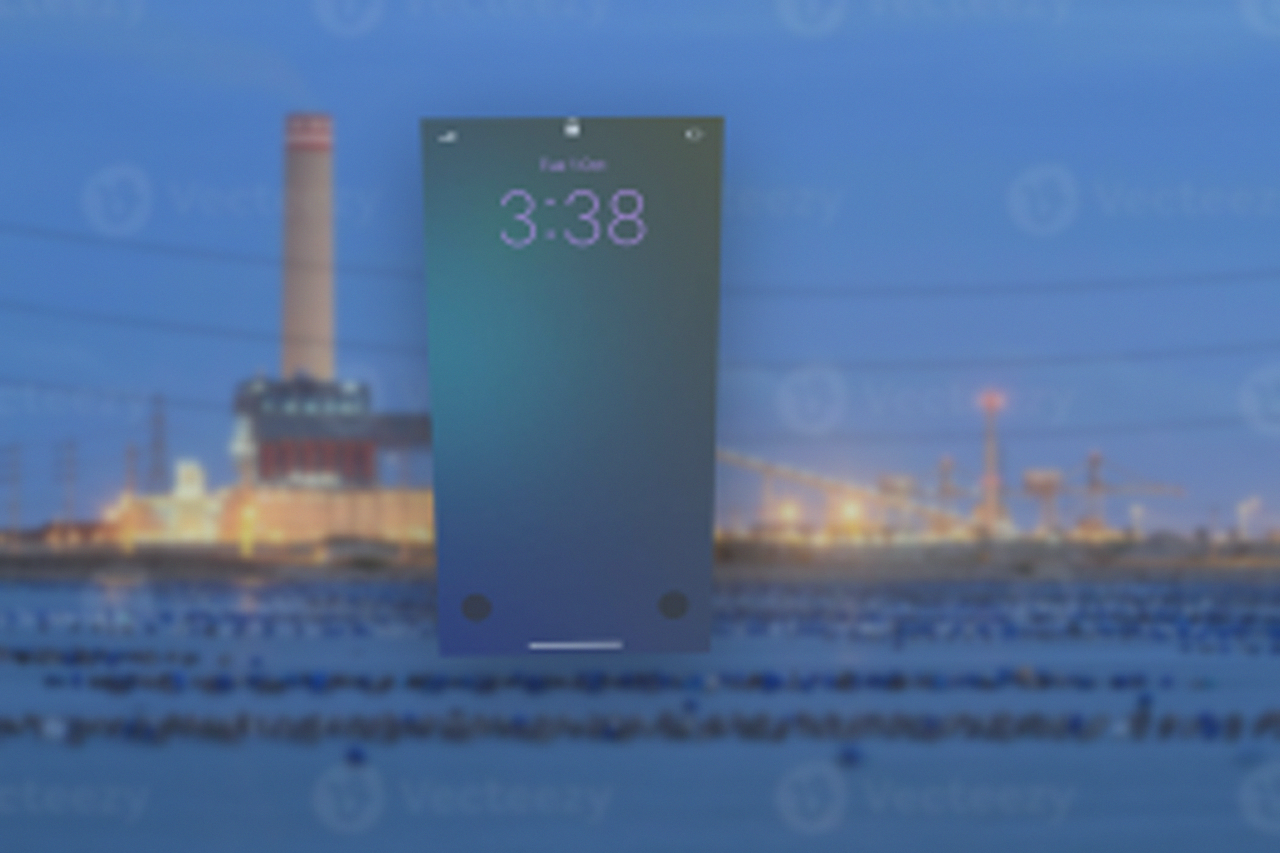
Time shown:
{"hour": 3, "minute": 38}
